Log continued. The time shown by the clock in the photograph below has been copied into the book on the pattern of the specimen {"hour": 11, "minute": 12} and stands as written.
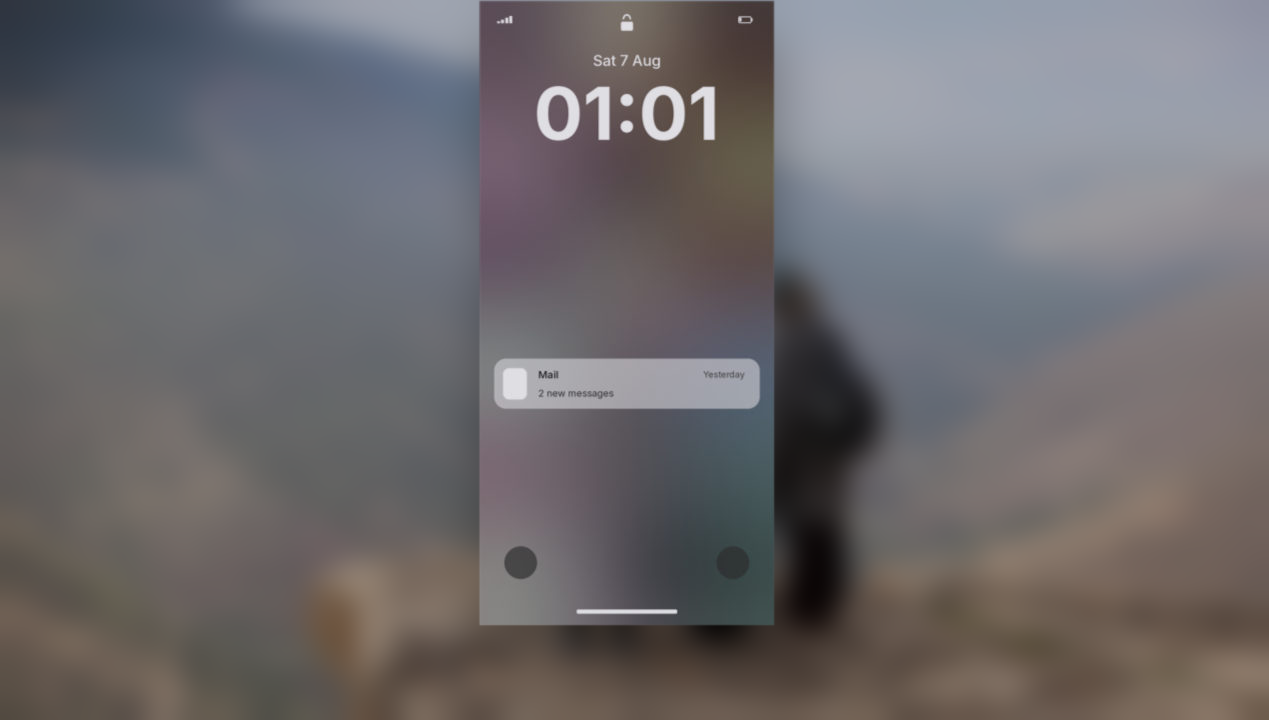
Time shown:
{"hour": 1, "minute": 1}
